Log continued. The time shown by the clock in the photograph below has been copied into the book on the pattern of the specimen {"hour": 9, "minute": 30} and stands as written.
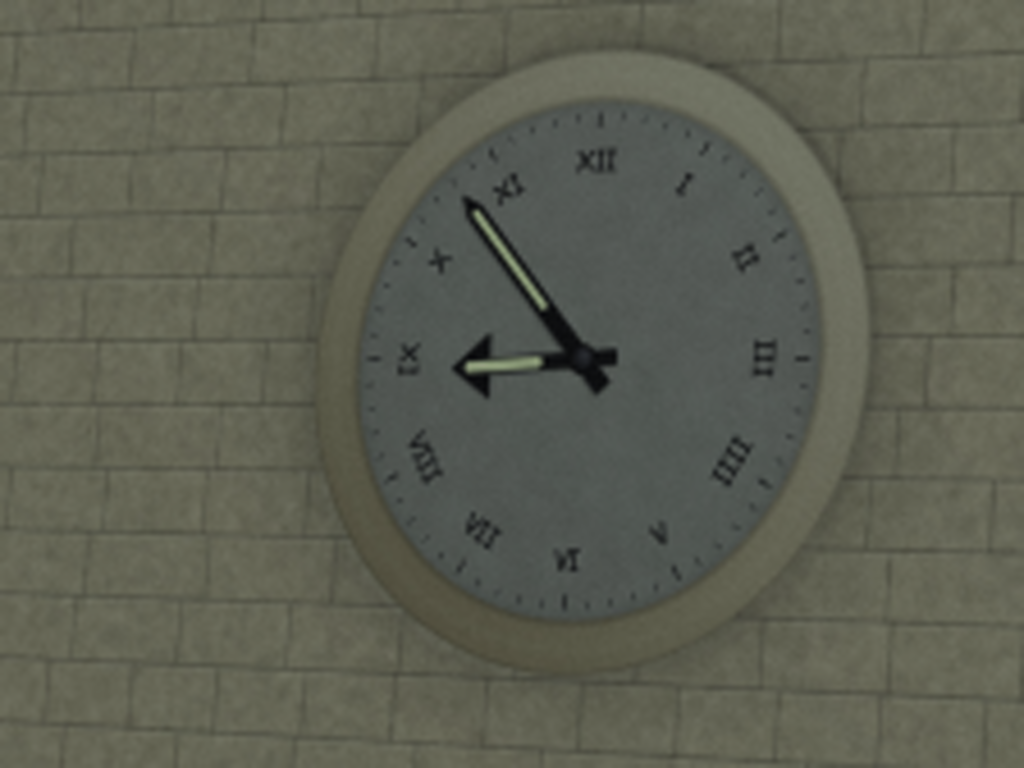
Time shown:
{"hour": 8, "minute": 53}
